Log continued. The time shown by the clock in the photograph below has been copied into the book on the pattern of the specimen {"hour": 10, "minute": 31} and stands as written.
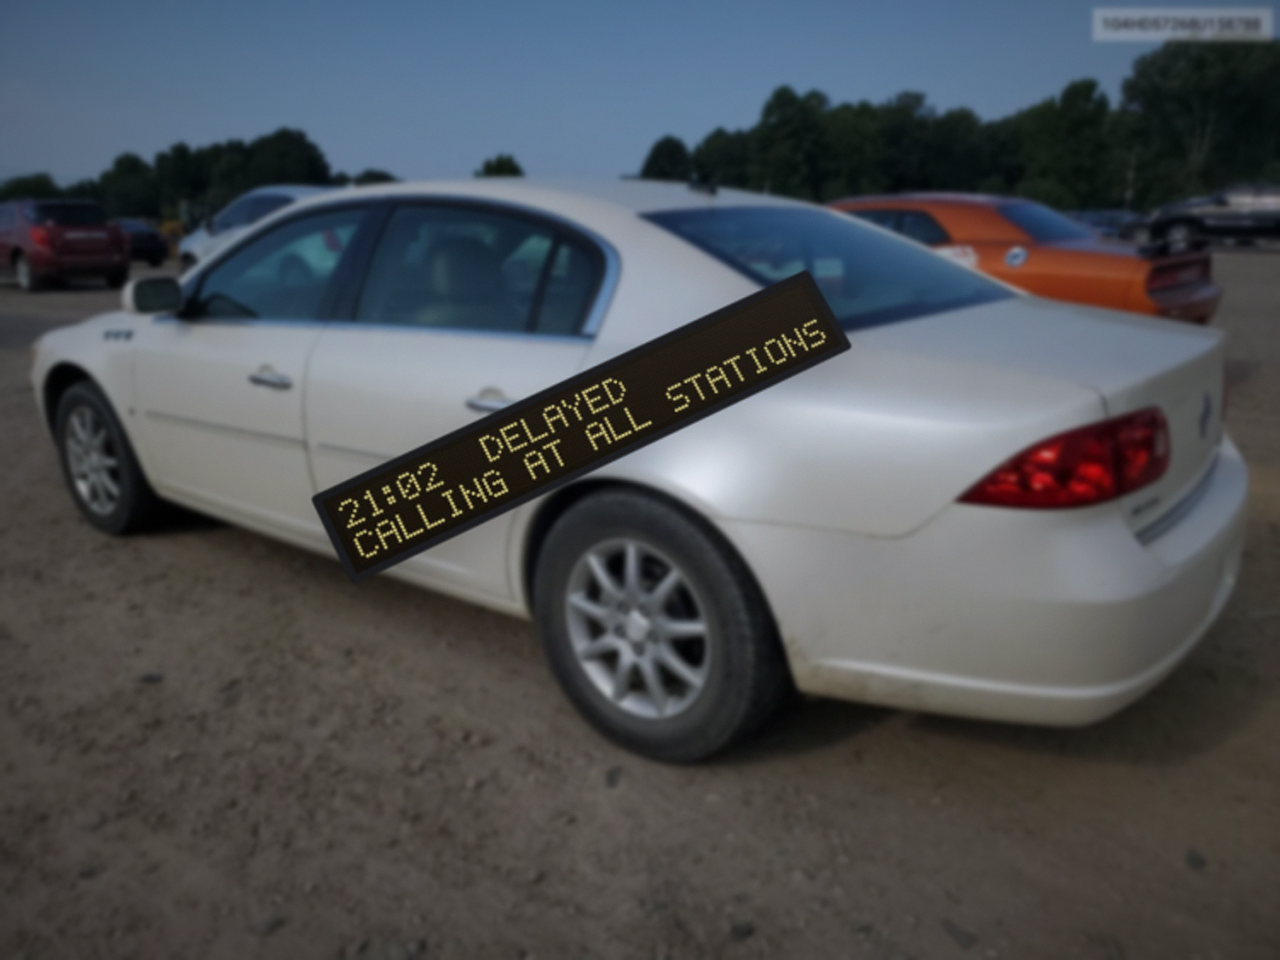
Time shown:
{"hour": 21, "minute": 2}
